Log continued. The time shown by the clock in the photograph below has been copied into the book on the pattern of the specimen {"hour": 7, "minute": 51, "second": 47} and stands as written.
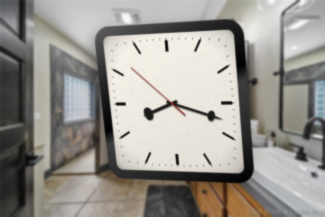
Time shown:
{"hour": 8, "minute": 17, "second": 52}
